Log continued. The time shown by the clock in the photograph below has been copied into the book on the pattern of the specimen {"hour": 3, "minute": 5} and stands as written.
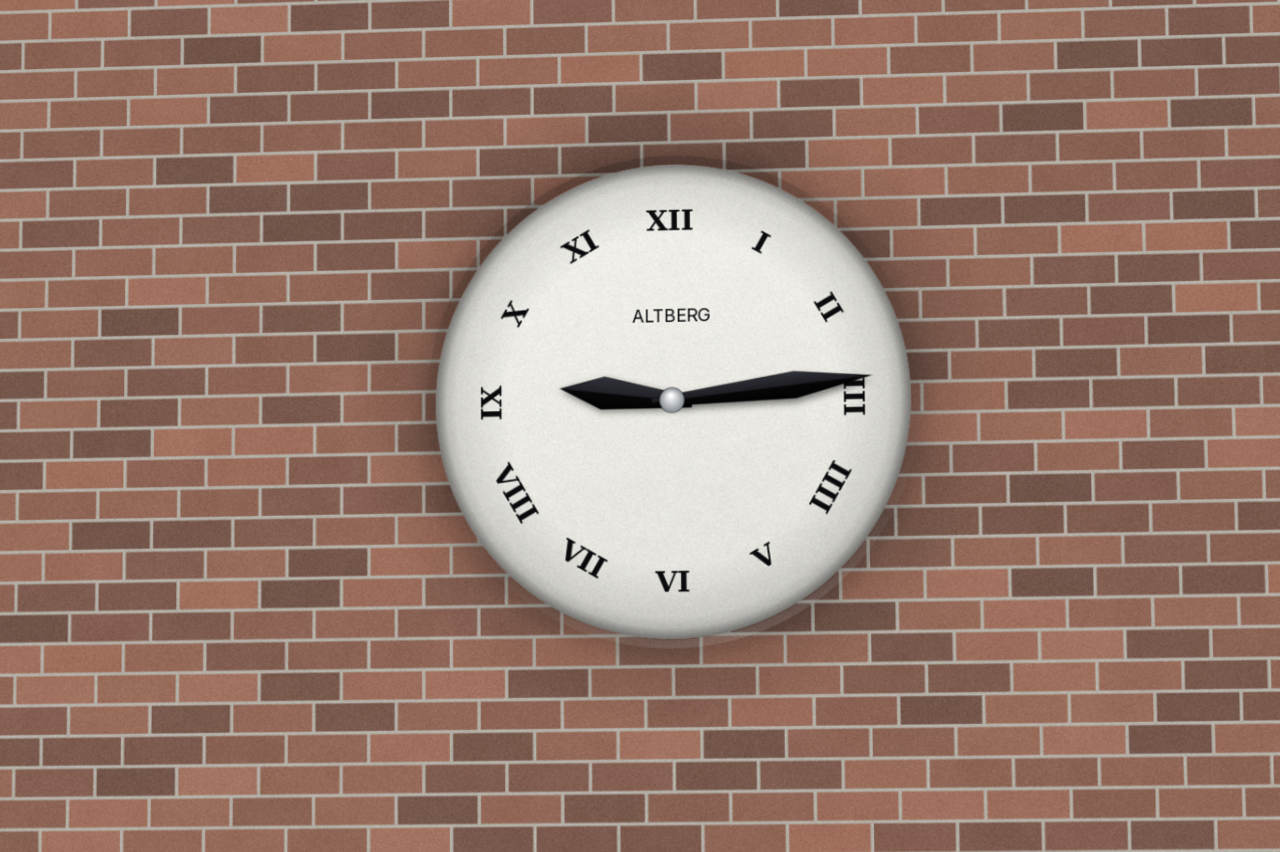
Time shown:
{"hour": 9, "minute": 14}
